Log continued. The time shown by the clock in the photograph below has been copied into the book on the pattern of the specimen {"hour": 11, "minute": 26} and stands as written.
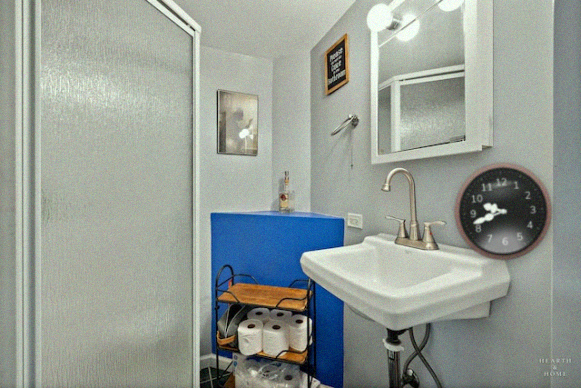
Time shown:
{"hour": 9, "minute": 42}
